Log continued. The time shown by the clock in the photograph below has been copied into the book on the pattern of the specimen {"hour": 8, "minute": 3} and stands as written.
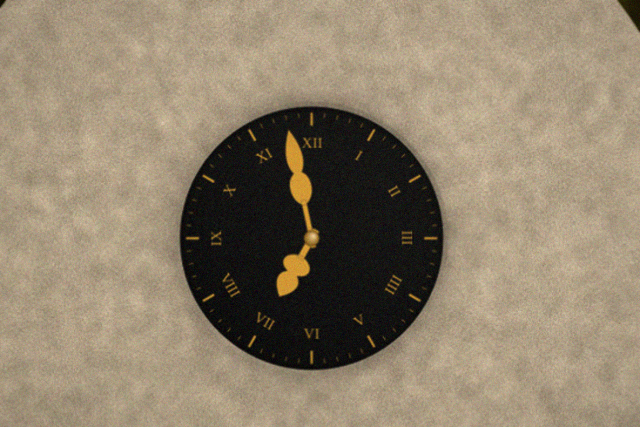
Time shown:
{"hour": 6, "minute": 58}
